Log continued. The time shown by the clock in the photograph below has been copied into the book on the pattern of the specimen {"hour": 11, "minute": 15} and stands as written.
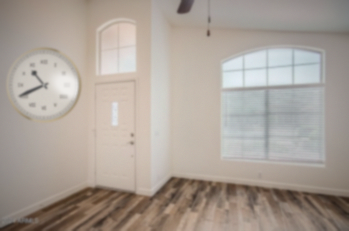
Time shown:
{"hour": 10, "minute": 41}
